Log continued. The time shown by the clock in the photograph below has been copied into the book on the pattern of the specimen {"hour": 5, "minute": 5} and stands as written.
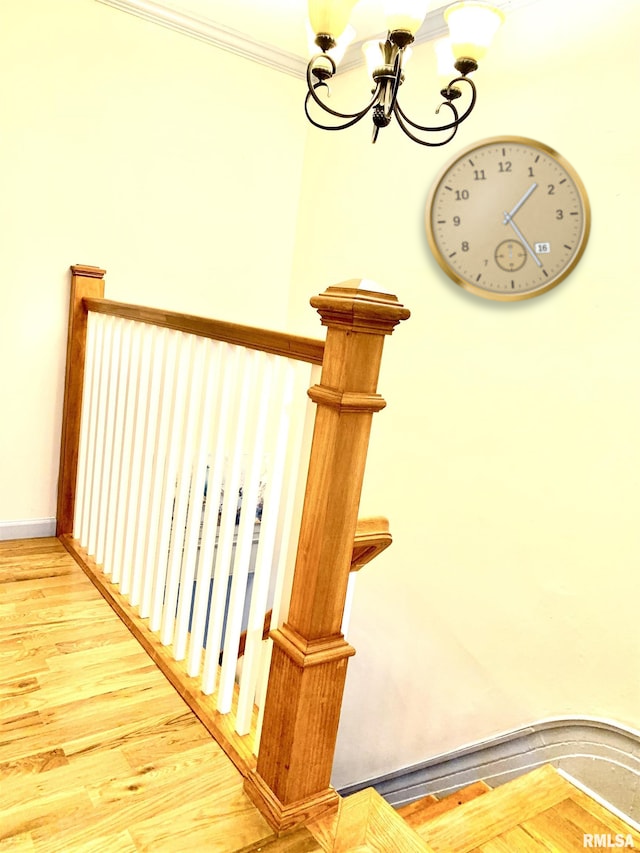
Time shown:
{"hour": 1, "minute": 25}
